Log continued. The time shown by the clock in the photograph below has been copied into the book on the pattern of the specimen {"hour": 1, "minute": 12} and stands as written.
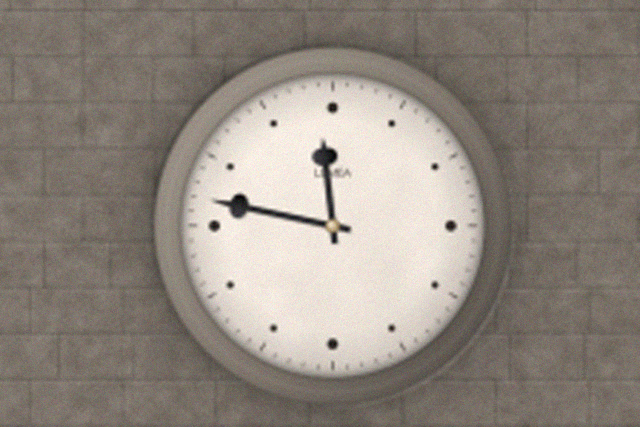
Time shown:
{"hour": 11, "minute": 47}
